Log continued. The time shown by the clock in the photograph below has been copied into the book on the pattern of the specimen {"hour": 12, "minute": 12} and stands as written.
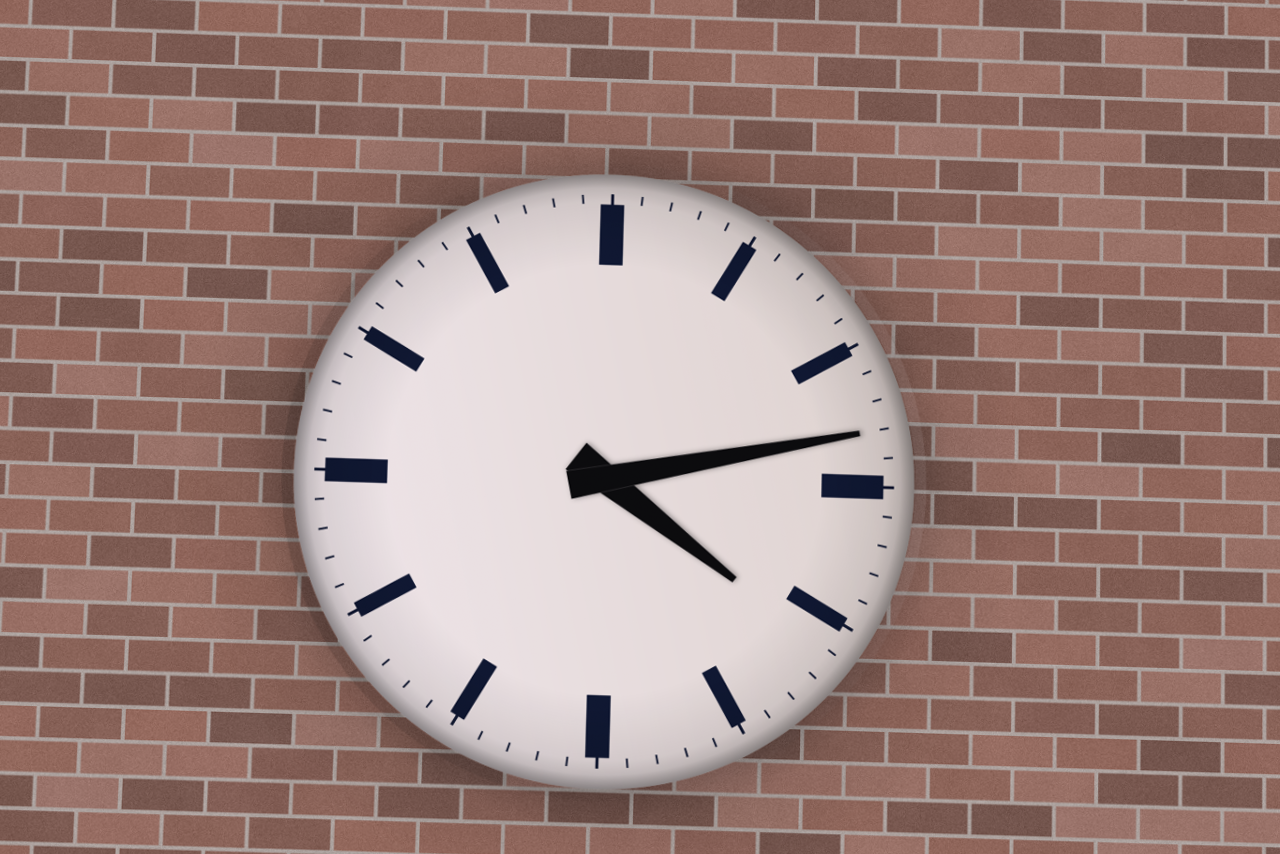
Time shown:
{"hour": 4, "minute": 13}
